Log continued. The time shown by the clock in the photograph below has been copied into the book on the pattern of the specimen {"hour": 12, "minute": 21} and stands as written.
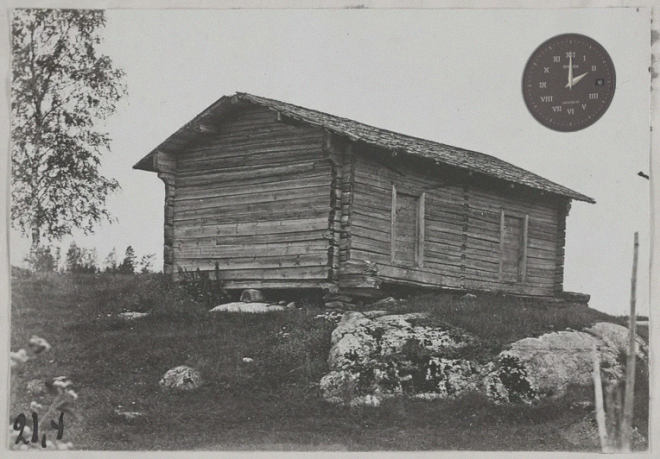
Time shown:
{"hour": 2, "minute": 0}
